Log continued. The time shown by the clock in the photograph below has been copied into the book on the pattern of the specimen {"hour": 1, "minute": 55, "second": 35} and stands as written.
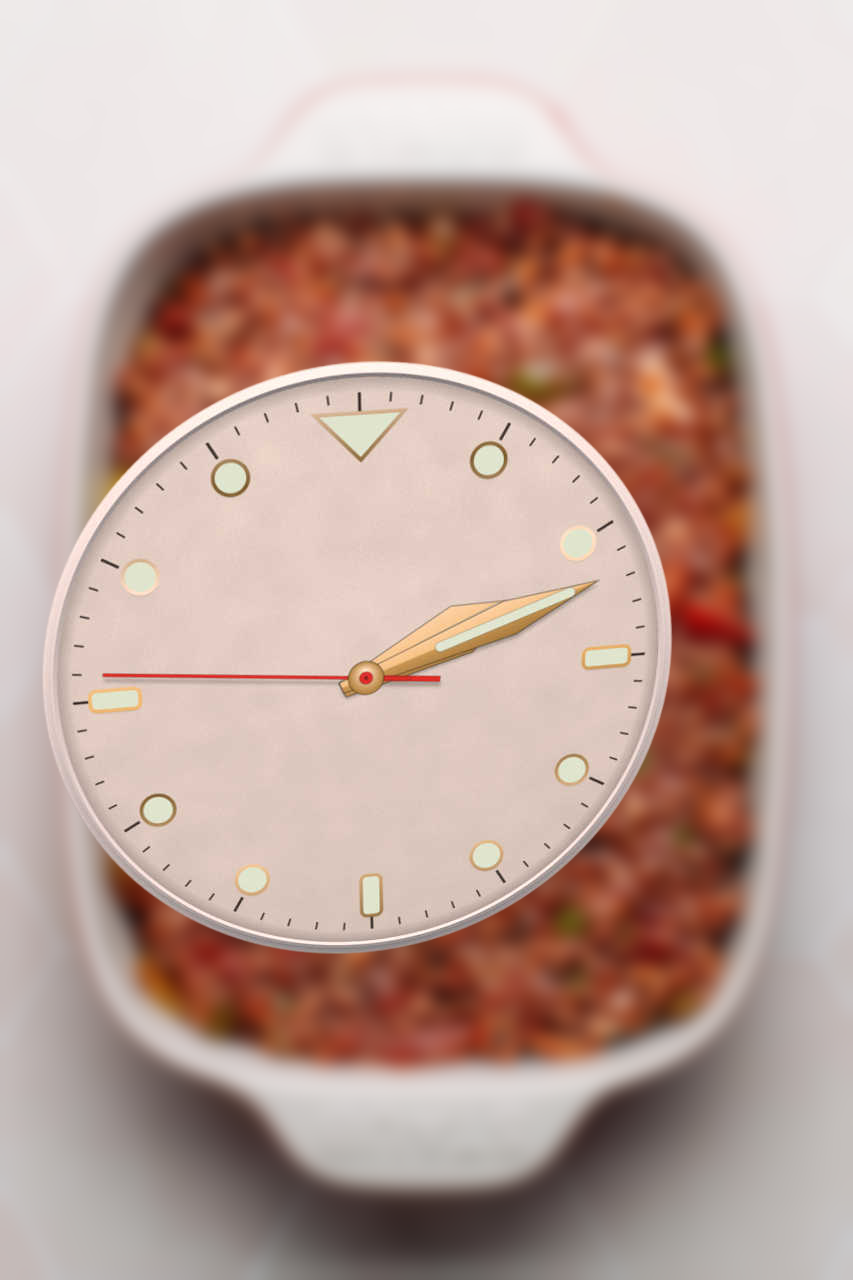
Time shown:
{"hour": 2, "minute": 11, "second": 46}
